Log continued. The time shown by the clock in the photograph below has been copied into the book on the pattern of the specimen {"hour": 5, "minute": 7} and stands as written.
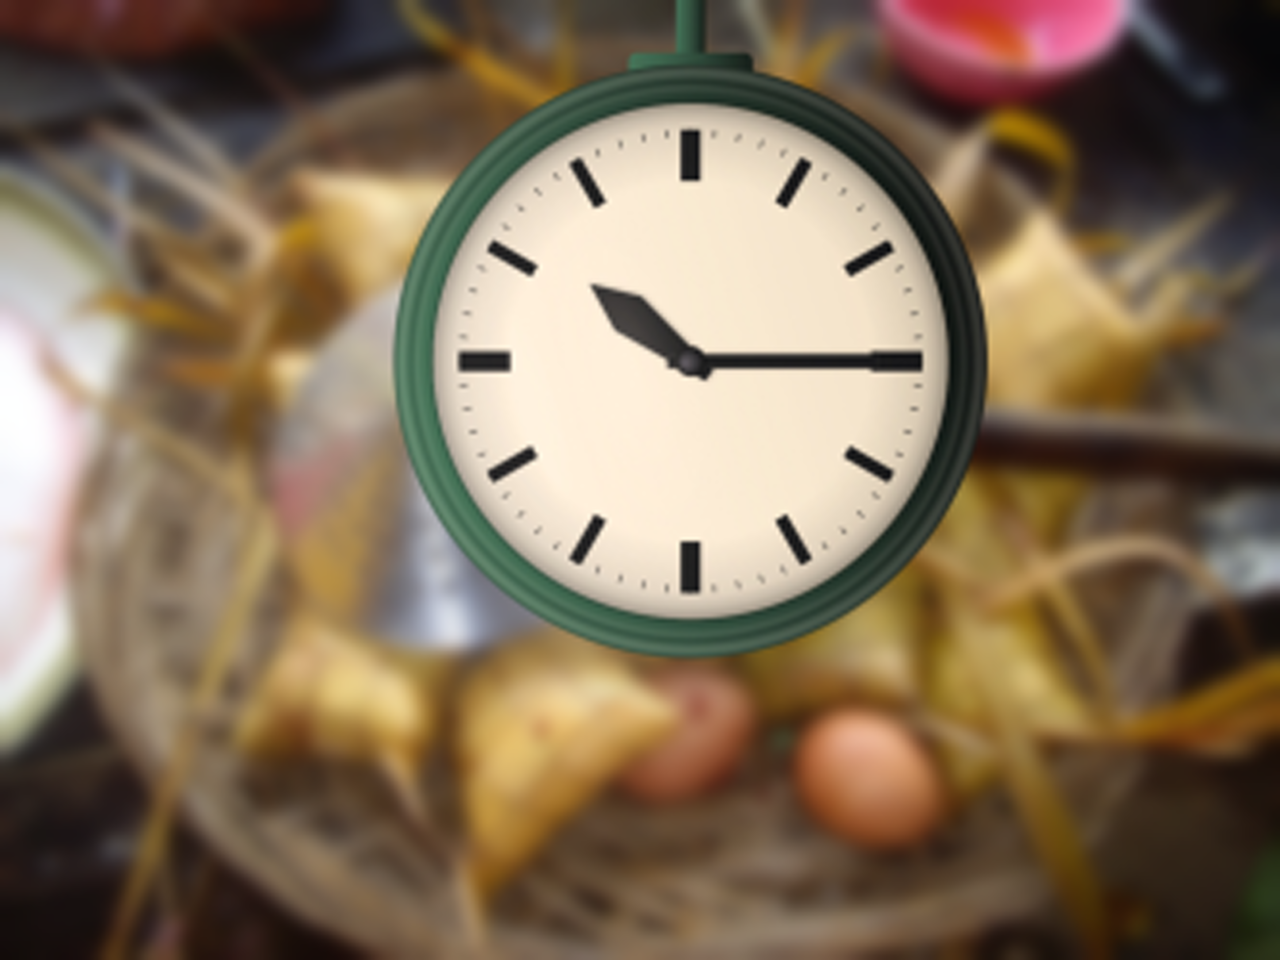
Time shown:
{"hour": 10, "minute": 15}
